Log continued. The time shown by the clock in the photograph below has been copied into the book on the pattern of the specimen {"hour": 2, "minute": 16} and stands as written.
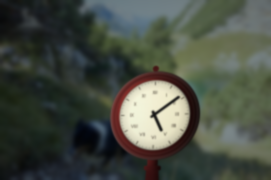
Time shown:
{"hour": 5, "minute": 9}
